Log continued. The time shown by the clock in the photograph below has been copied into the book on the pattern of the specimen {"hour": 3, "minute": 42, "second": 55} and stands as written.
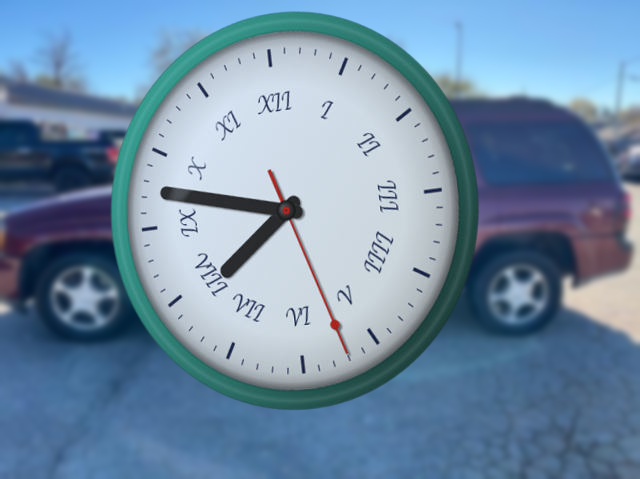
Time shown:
{"hour": 7, "minute": 47, "second": 27}
